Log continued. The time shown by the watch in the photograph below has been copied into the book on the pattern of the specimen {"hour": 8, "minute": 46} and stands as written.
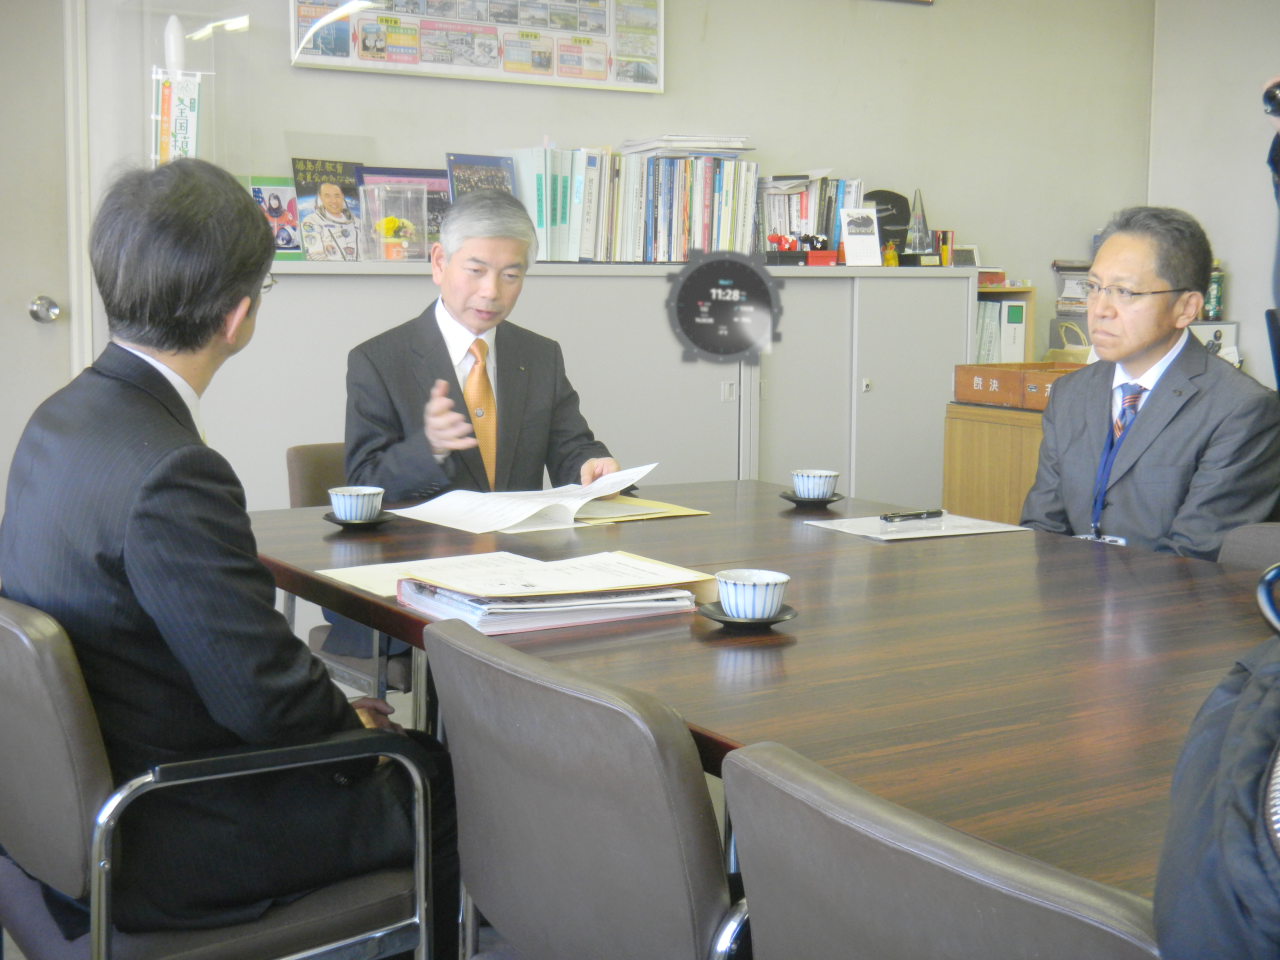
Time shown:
{"hour": 11, "minute": 28}
